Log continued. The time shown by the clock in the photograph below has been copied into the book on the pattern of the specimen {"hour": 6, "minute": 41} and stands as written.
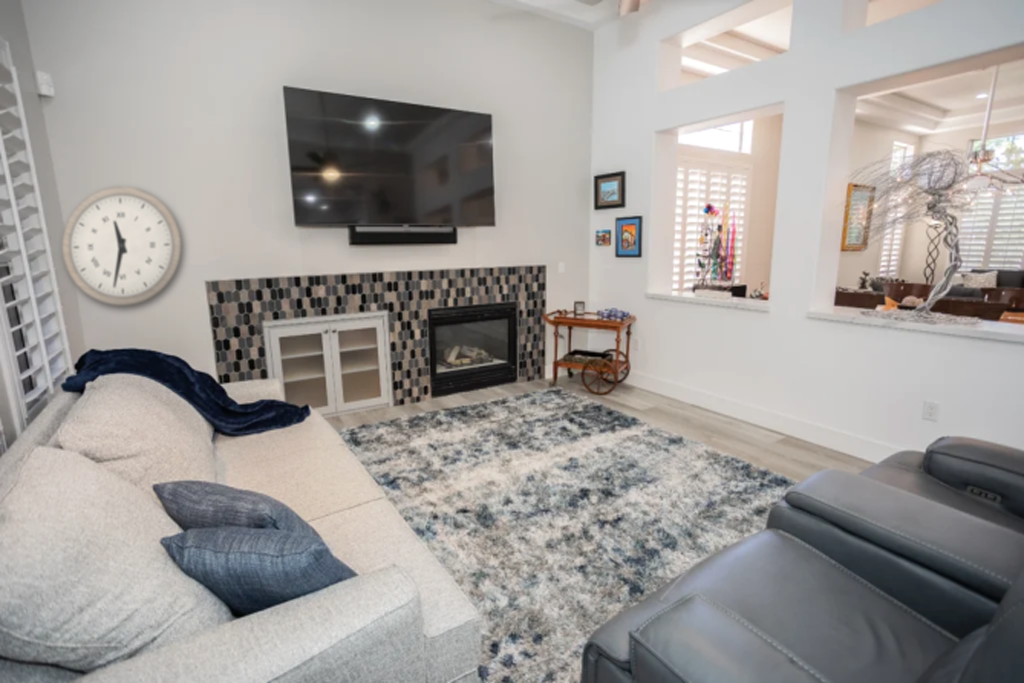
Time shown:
{"hour": 11, "minute": 32}
